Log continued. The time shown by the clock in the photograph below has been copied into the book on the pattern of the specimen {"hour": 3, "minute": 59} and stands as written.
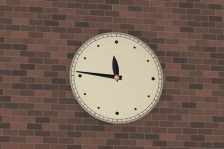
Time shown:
{"hour": 11, "minute": 46}
